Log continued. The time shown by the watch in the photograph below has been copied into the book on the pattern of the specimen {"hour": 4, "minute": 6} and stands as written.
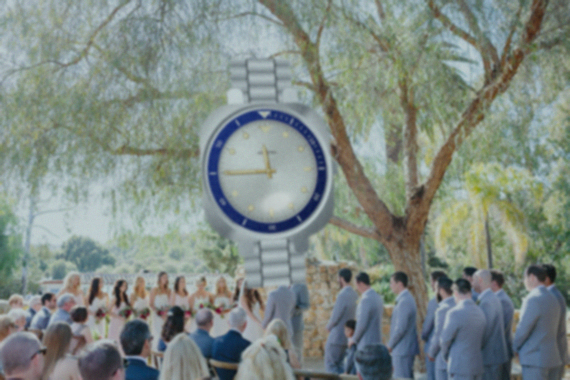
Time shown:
{"hour": 11, "minute": 45}
